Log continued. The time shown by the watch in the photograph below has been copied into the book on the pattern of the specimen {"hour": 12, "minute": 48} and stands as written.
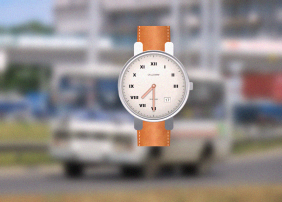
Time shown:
{"hour": 7, "minute": 30}
